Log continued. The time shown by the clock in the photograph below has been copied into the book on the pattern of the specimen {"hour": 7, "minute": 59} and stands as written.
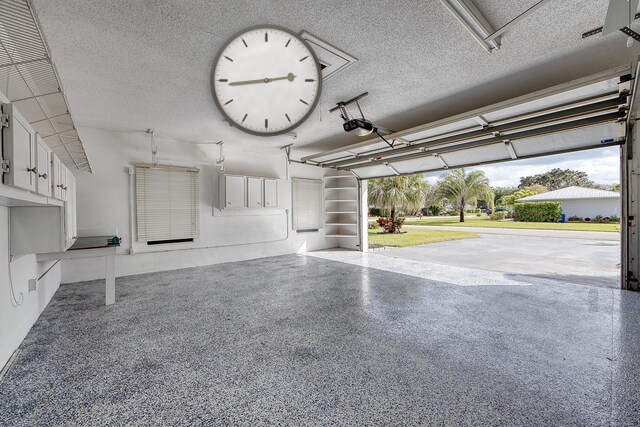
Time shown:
{"hour": 2, "minute": 44}
